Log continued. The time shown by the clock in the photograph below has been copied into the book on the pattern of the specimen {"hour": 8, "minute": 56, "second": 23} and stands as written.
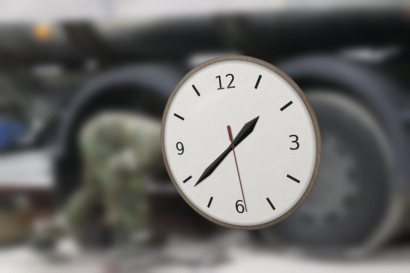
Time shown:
{"hour": 1, "minute": 38, "second": 29}
